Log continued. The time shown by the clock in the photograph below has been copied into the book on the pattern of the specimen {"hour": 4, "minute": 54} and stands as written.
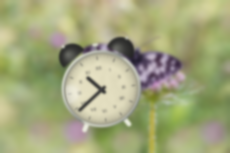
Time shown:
{"hour": 10, "minute": 39}
